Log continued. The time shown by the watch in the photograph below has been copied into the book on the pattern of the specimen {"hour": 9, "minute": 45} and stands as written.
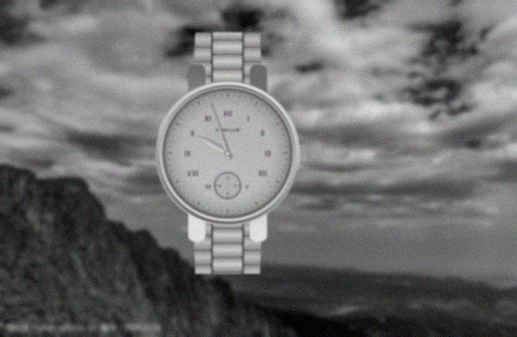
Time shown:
{"hour": 9, "minute": 57}
